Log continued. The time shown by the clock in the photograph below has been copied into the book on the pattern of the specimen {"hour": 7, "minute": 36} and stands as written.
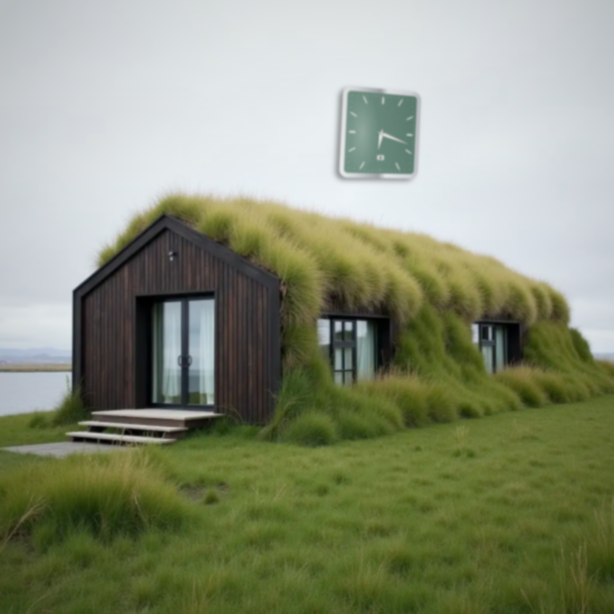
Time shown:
{"hour": 6, "minute": 18}
